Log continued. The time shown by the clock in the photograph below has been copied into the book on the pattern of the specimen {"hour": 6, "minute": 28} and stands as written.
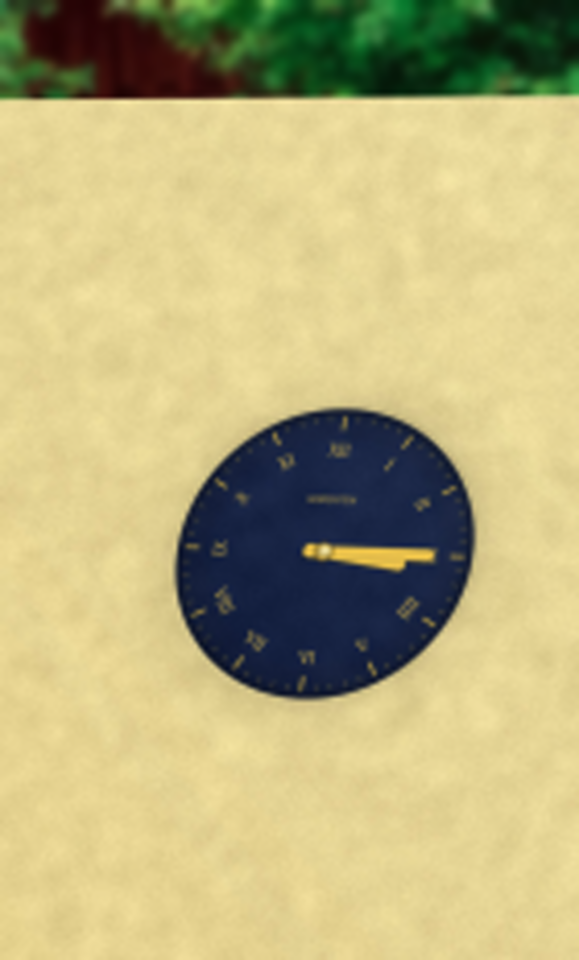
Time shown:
{"hour": 3, "minute": 15}
